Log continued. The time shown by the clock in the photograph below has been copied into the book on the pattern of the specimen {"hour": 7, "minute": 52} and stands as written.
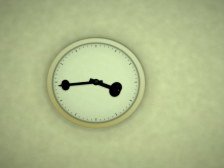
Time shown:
{"hour": 3, "minute": 44}
